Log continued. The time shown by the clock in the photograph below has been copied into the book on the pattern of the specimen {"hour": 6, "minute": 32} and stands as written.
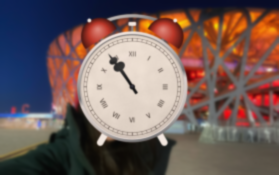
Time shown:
{"hour": 10, "minute": 54}
